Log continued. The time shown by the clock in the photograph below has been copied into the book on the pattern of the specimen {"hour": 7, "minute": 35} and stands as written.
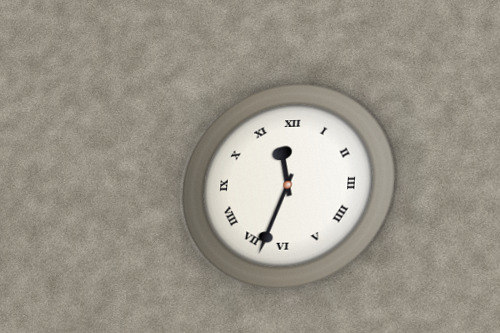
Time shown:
{"hour": 11, "minute": 33}
